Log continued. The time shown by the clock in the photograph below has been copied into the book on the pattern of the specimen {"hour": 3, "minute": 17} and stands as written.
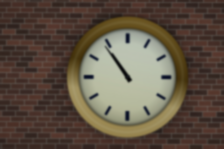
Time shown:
{"hour": 10, "minute": 54}
